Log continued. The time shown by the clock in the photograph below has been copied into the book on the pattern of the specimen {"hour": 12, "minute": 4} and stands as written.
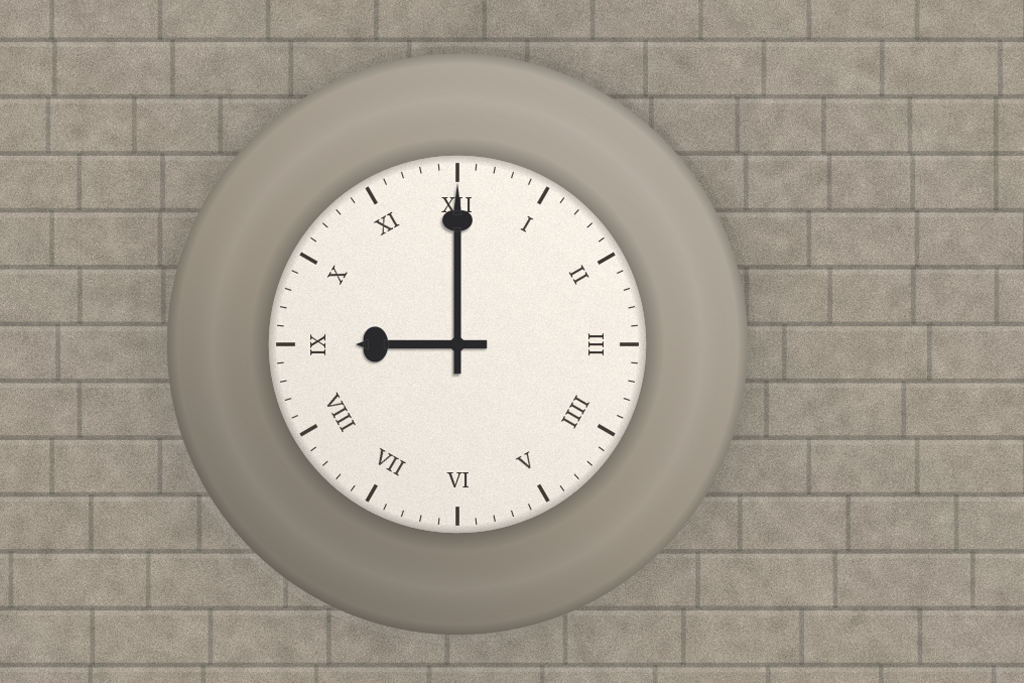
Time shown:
{"hour": 9, "minute": 0}
